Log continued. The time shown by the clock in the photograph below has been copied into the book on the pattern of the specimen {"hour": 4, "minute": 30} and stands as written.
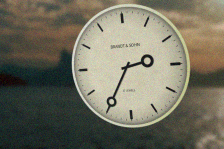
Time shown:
{"hour": 2, "minute": 35}
